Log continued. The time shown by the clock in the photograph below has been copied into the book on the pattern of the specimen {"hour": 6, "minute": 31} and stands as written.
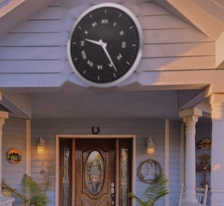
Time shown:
{"hour": 9, "minute": 24}
